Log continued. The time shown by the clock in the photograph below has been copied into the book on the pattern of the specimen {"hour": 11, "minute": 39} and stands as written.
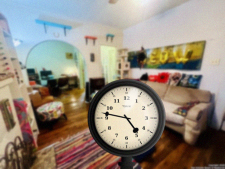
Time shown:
{"hour": 4, "minute": 47}
